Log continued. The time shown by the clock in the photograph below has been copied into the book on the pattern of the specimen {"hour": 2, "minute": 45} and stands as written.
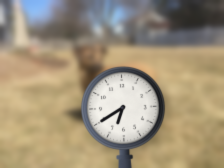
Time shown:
{"hour": 6, "minute": 40}
